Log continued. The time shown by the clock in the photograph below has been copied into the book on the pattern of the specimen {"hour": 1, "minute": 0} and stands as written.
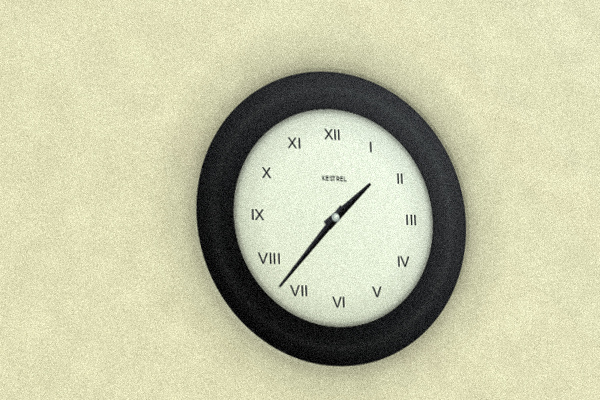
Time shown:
{"hour": 1, "minute": 37}
